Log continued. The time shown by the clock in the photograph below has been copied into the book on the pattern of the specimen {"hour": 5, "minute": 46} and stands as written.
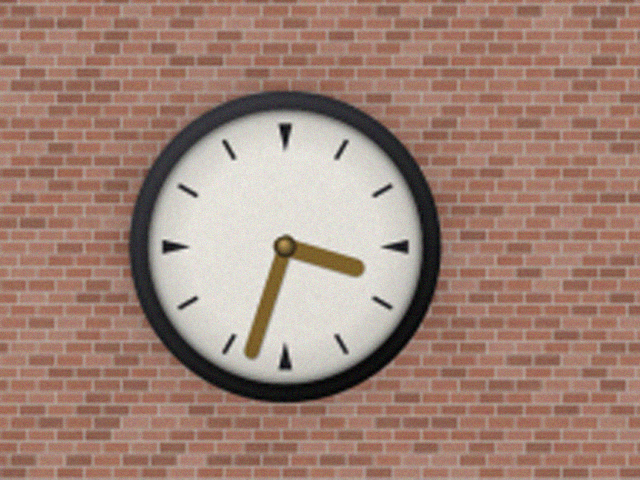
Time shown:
{"hour": 3, "minute": 33}
